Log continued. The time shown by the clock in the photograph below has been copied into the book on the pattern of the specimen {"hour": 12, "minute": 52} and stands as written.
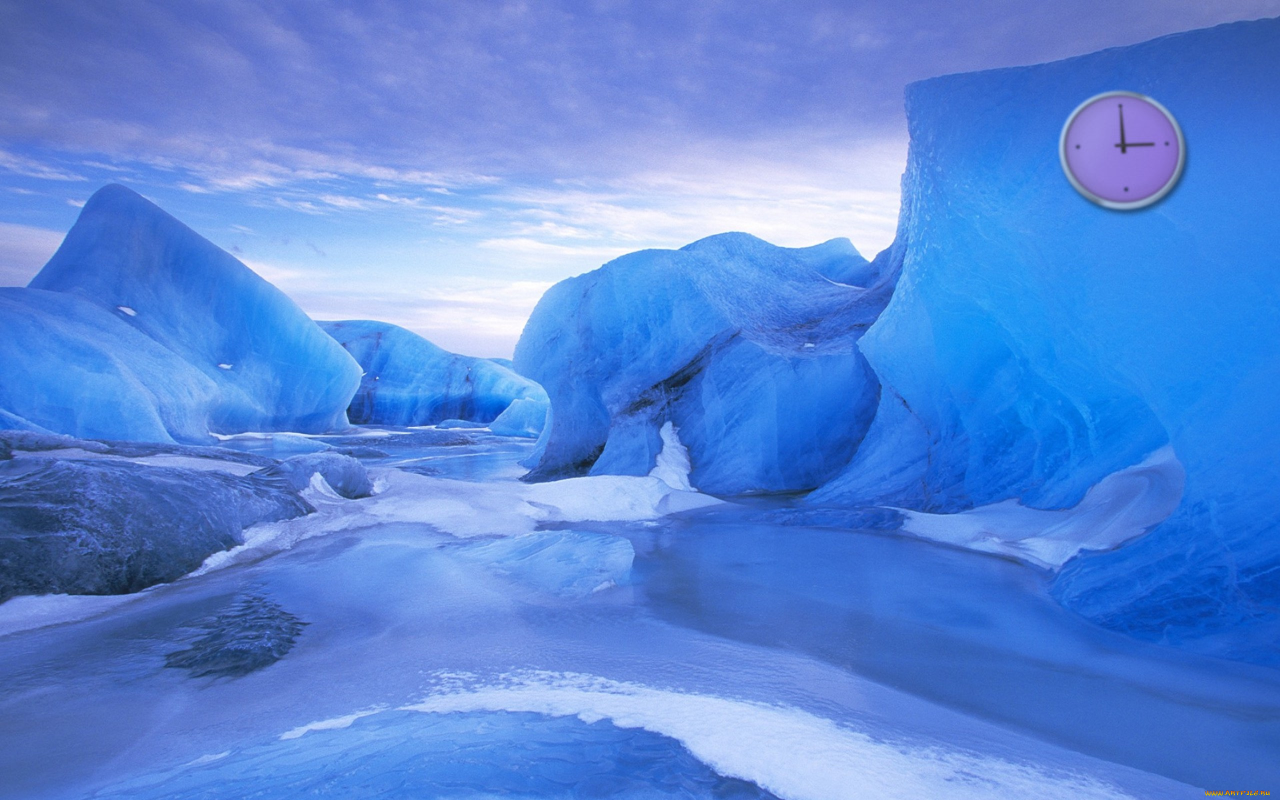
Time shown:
{"hour": 3, "minute": 0}
